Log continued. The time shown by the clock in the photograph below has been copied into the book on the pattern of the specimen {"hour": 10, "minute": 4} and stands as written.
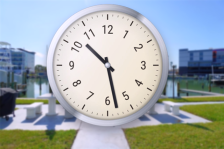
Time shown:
{"hour": 10, "minute": 28}
